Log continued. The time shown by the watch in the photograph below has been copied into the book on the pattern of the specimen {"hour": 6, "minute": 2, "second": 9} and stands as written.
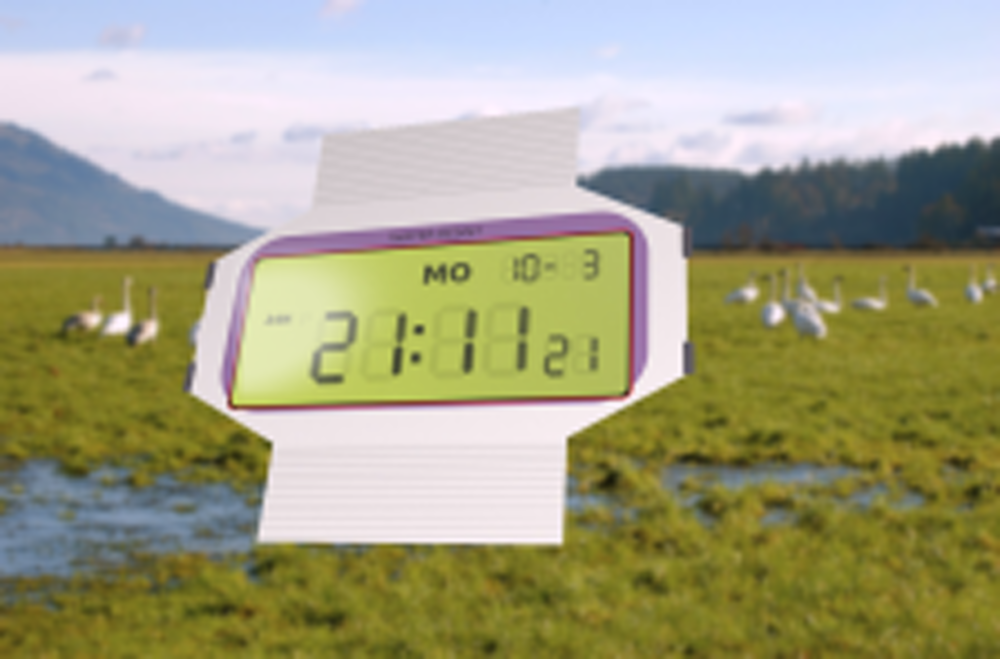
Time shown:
{"hour": 21, "minute": 11, "second": 21}
